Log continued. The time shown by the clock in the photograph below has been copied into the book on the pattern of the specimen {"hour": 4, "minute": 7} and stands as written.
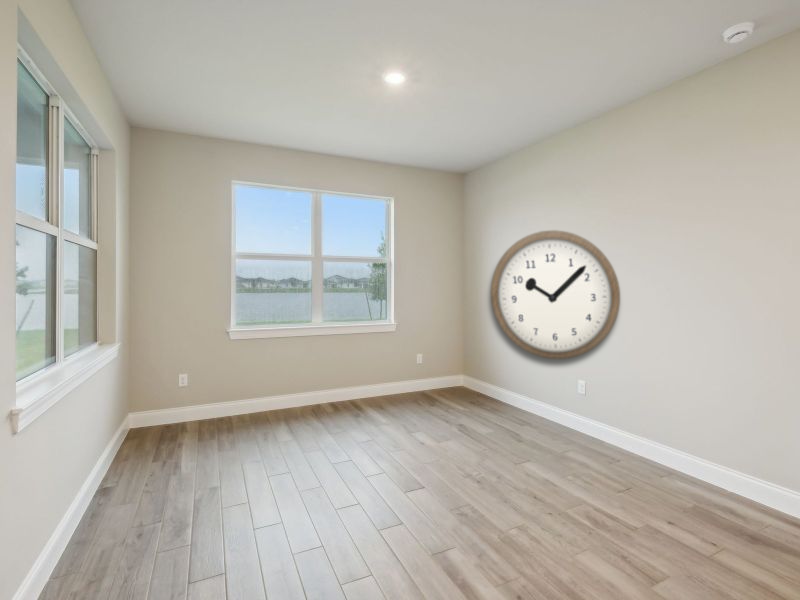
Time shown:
{"hour": 10, "minute": 8}
